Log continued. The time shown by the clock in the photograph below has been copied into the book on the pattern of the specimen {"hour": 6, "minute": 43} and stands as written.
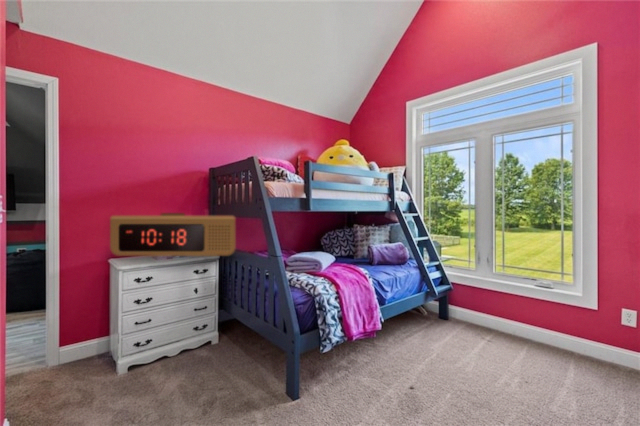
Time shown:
{"hour": 10, "minute": 18}
